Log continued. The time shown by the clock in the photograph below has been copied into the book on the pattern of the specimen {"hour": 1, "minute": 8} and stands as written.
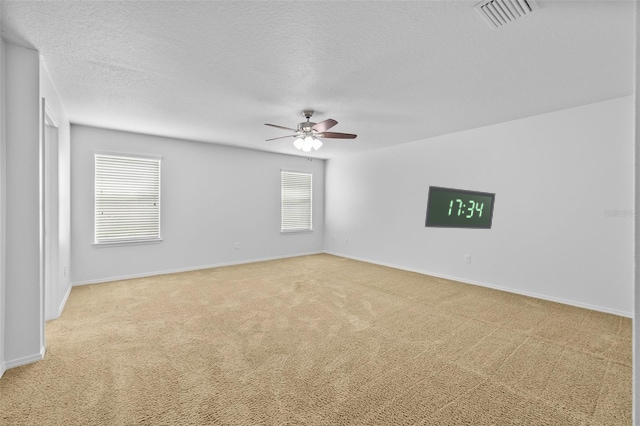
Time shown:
{"hour": 17, "minute": 34}
